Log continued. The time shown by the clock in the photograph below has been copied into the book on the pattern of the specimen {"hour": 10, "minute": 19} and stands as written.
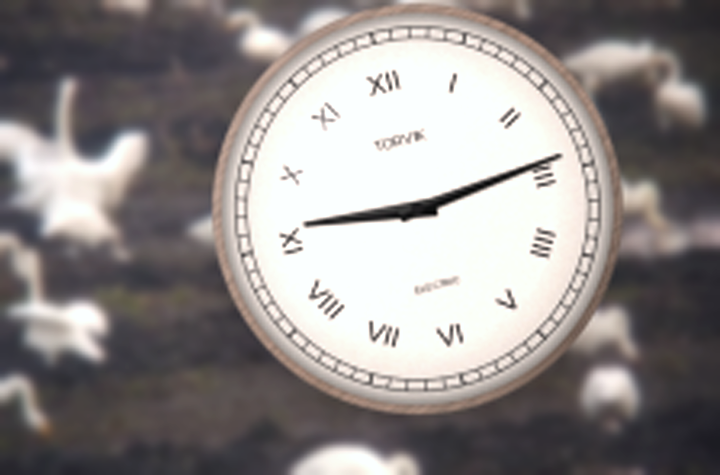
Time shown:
{"hour": 9, "minute": 14}
